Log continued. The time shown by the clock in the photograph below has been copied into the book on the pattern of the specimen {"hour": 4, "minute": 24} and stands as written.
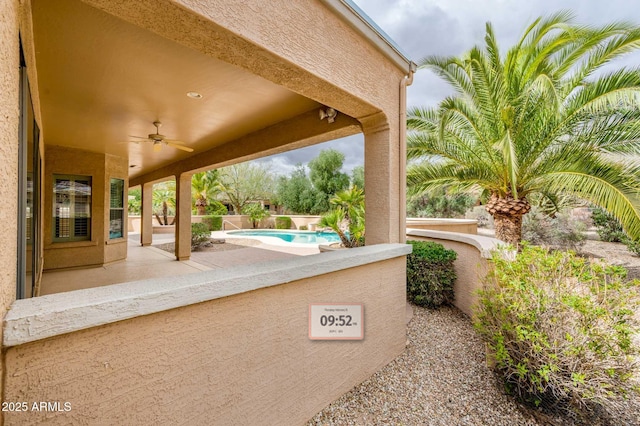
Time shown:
{"hour": 9, "minute": 52}
